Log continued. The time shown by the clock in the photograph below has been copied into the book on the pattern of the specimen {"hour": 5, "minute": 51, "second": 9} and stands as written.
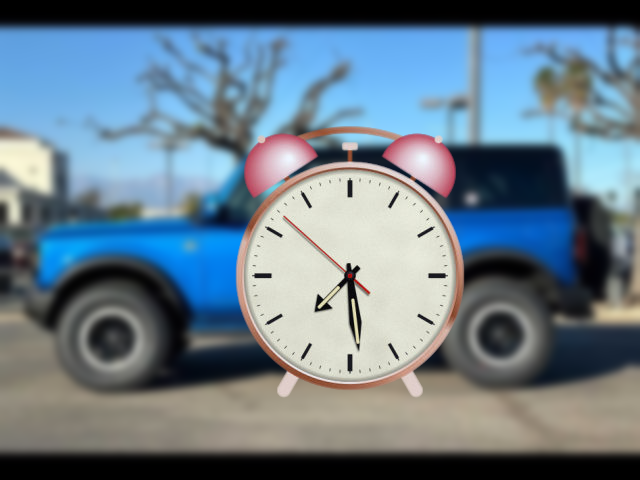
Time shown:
{"hour": 7, "minute": 28, "second": 52}
